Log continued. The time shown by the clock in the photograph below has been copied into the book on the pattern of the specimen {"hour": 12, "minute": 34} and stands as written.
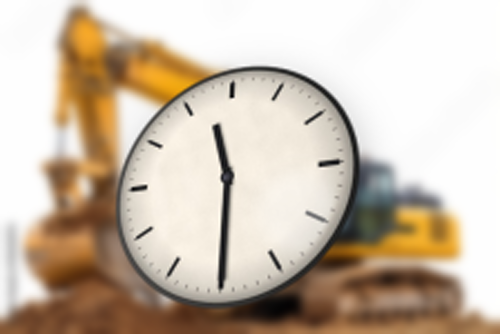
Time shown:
{"hour": 11, "minute": 30}
